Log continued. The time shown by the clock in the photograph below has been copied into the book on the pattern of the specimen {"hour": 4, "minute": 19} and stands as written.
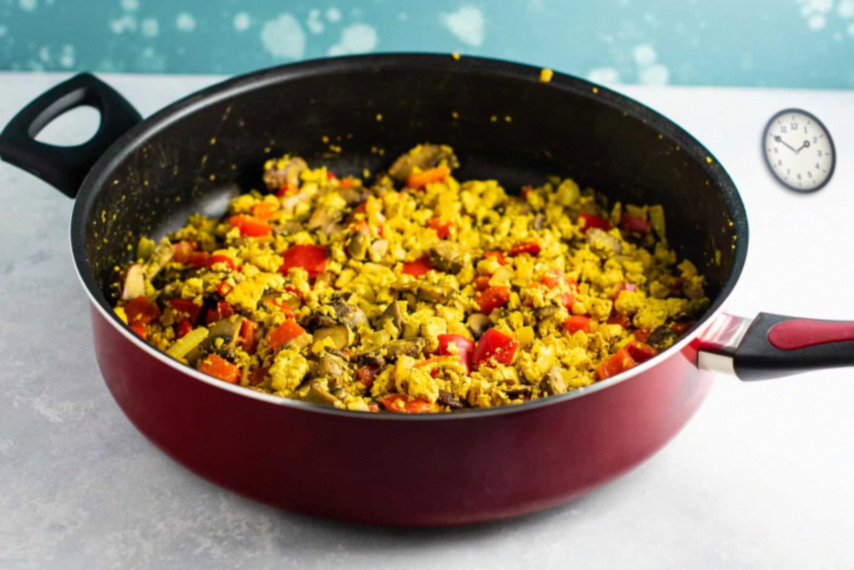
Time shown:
{"hour": 1, "minute": 50}
